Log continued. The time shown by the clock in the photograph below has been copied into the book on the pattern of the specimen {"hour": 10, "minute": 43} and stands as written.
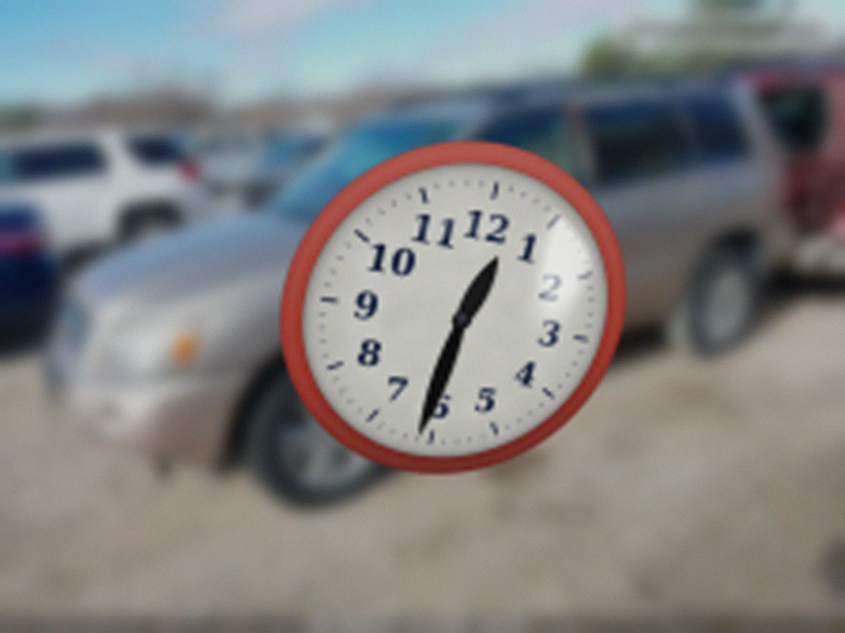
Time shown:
{"hour": 12, "minute": 31}
